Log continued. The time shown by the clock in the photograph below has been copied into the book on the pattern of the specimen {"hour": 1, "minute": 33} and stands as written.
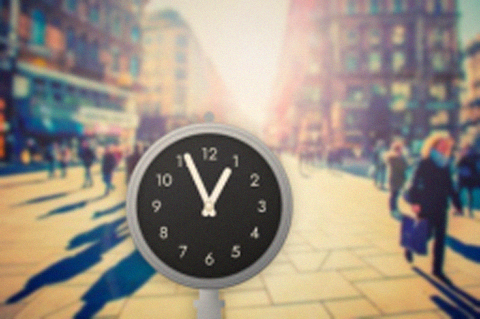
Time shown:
{"hour": 12, "minute": 56}
